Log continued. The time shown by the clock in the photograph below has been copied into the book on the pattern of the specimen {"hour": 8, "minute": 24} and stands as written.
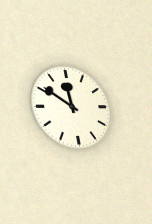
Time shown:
{"hour": 11, "minute": 51}
